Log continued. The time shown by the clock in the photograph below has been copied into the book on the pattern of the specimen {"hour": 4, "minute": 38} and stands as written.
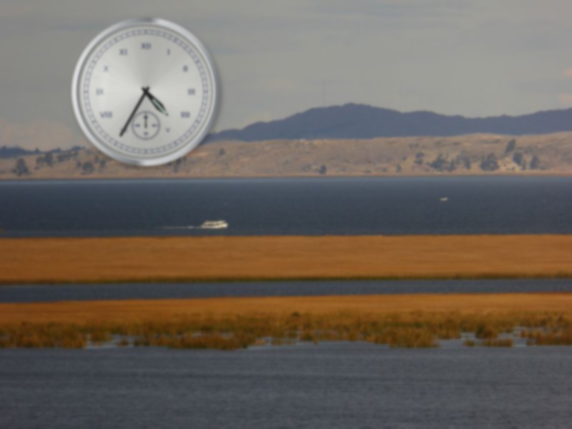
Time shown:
{"hour": 4, "minute": 35}
